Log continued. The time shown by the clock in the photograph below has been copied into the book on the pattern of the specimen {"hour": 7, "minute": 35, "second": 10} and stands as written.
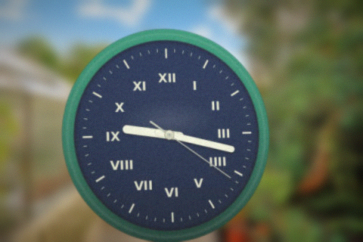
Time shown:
{"hour": 9, "minute": 17, "second": 21}
